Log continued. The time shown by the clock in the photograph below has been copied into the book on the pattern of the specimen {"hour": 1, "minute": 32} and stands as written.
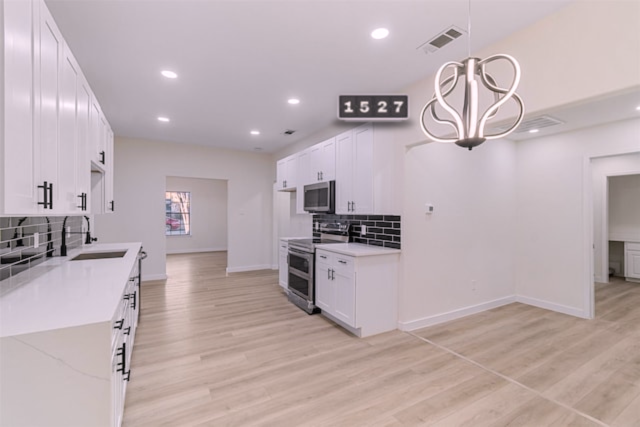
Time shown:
{"hour": 15, "minute": 27}
